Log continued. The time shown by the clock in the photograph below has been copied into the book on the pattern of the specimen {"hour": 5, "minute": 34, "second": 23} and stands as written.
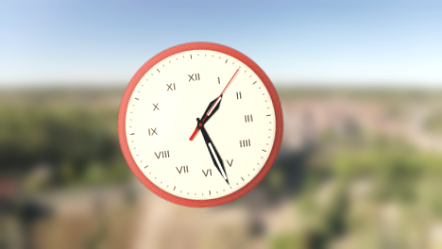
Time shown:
{"hour": 1, "minute": 27, "second": 7}
